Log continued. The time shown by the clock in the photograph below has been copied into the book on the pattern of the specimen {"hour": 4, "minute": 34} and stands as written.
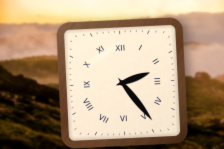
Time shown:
{"hour": 2, "minute": 24}
